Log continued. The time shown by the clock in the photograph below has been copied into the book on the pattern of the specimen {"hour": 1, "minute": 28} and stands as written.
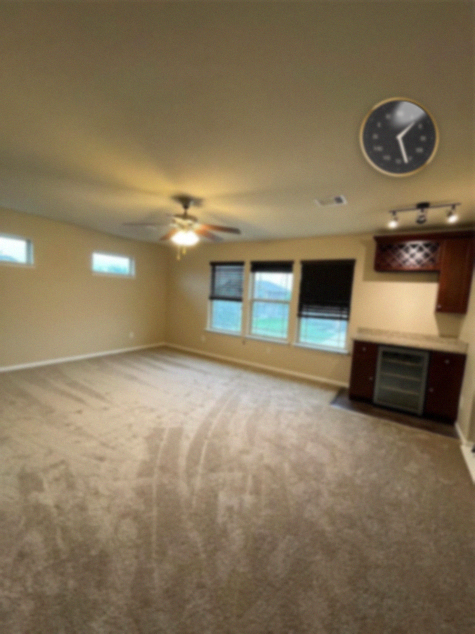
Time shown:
{"hour": 1, "minute": 27}
